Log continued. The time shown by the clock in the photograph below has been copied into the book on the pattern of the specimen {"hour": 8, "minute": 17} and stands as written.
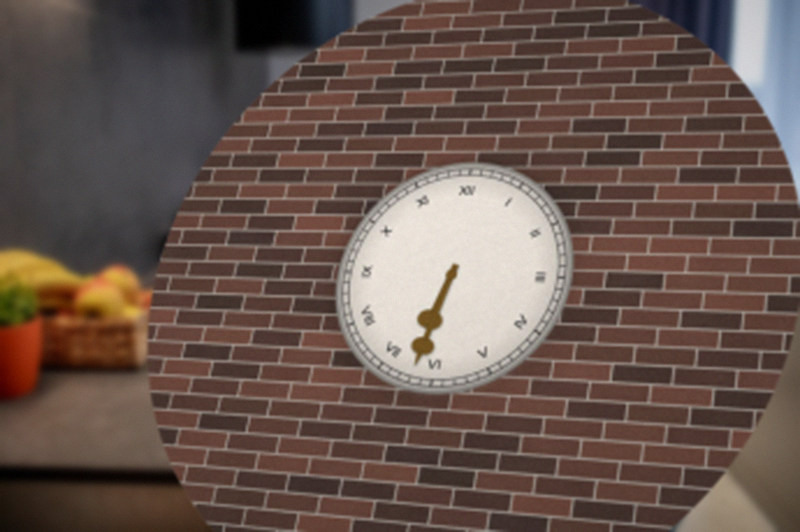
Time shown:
{"hour": 6, "minute": 32}
